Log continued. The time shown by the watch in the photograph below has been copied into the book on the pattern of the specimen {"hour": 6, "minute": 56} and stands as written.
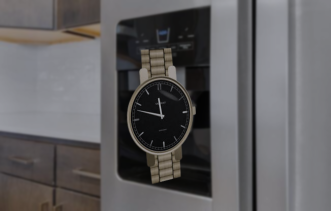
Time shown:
{"hour": 11, "minute": 48}
